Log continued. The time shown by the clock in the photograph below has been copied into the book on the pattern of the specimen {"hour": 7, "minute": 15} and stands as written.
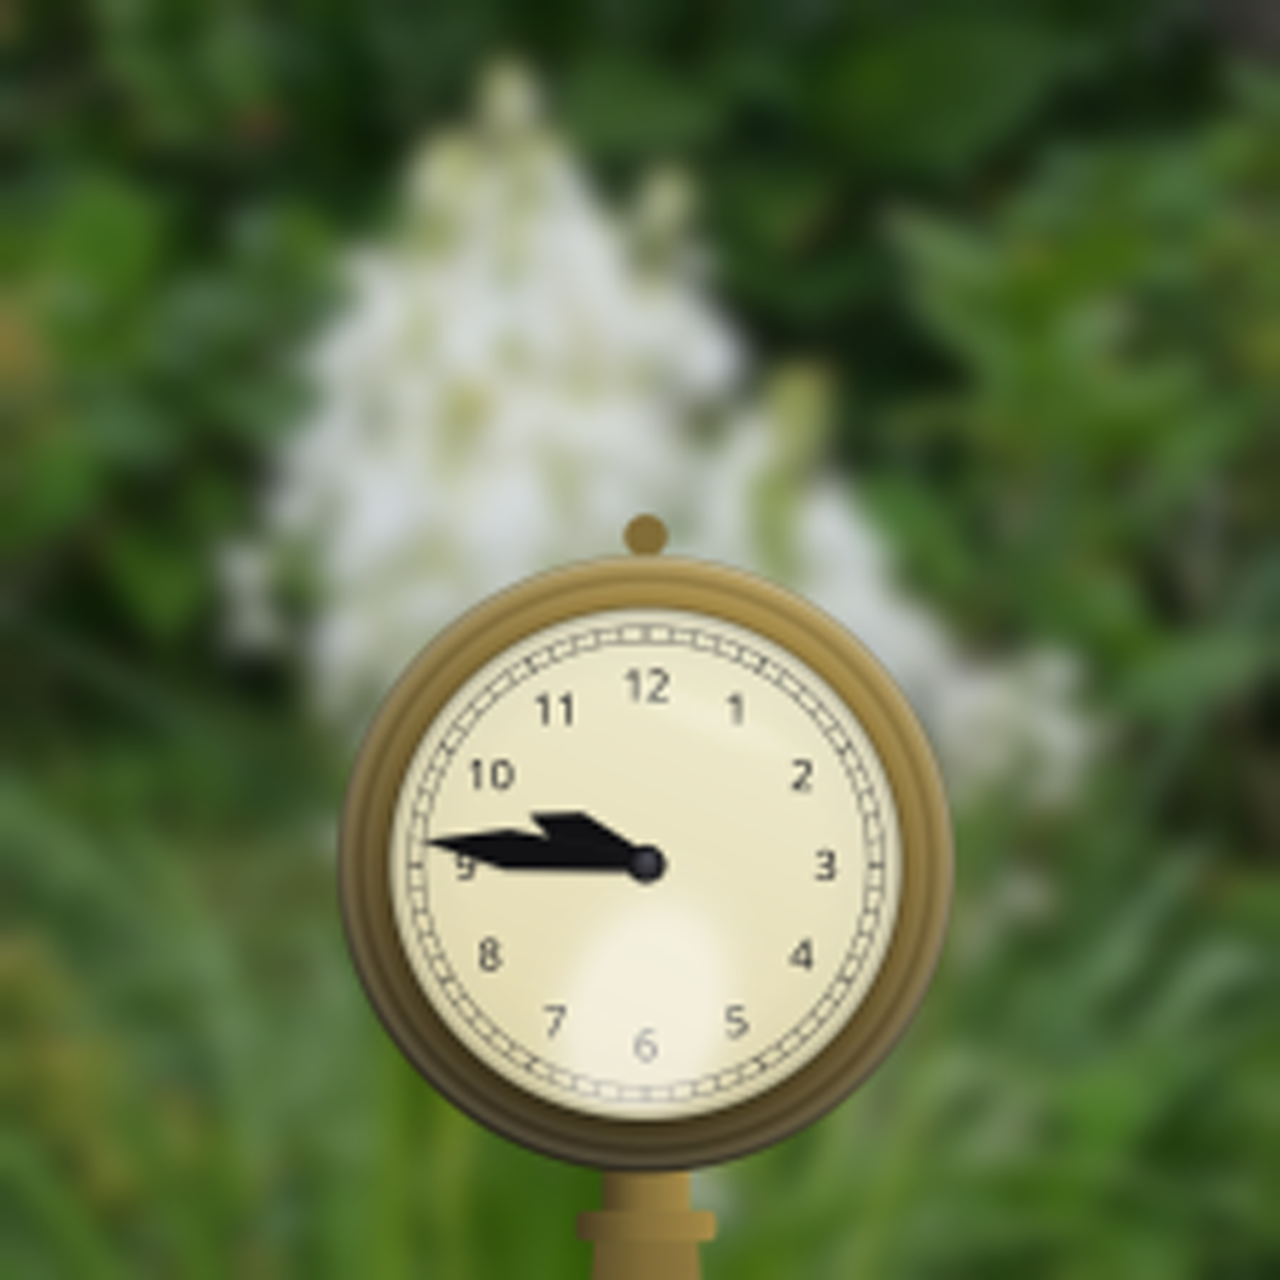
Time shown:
{"hour": 9, "minute": 46}
